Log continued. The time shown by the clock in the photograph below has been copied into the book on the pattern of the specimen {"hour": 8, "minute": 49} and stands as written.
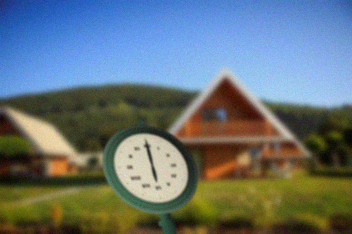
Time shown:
{"hour": 6, "minute": 0}
